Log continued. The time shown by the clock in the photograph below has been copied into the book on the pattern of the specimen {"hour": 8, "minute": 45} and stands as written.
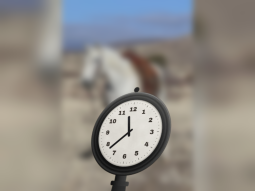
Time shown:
{"hour": 11, "minute": 38}
